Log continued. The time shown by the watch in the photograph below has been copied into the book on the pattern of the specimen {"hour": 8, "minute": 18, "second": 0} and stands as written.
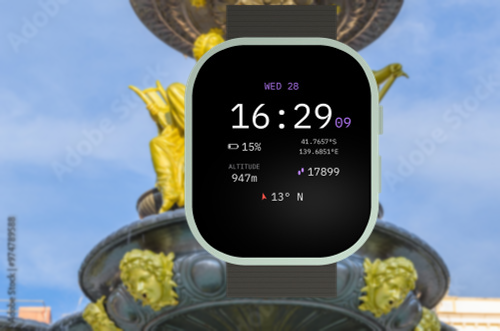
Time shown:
{"hour": 16, "minute": 29, "second": 9}
